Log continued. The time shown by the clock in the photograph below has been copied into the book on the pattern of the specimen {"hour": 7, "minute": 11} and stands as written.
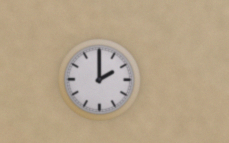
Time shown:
{"hour": 2, "minute": 0}
